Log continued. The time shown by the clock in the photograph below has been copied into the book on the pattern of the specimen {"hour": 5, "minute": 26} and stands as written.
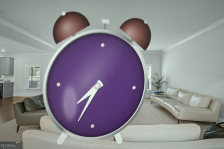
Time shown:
{"hour": 7, "minute": 34}
